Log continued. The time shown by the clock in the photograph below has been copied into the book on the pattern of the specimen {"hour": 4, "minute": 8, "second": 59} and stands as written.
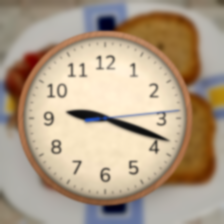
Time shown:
{"hour": 9, "minute": 18, "second": 14}
